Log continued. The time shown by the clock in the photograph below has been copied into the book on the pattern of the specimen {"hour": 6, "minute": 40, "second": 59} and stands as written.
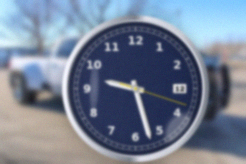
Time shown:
{"hour": 9, "minute": 27, "second": 18}
